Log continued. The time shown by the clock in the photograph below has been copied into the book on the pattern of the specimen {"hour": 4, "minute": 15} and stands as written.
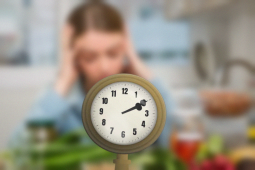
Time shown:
{"hour": 2, "minute": 10}
